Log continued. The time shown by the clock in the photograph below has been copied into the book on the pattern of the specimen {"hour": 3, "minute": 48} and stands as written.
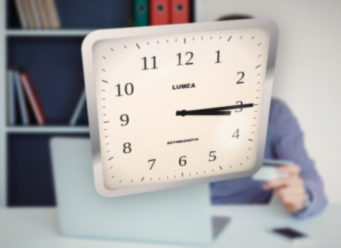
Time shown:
{"hour": 3, "minute": 15}
